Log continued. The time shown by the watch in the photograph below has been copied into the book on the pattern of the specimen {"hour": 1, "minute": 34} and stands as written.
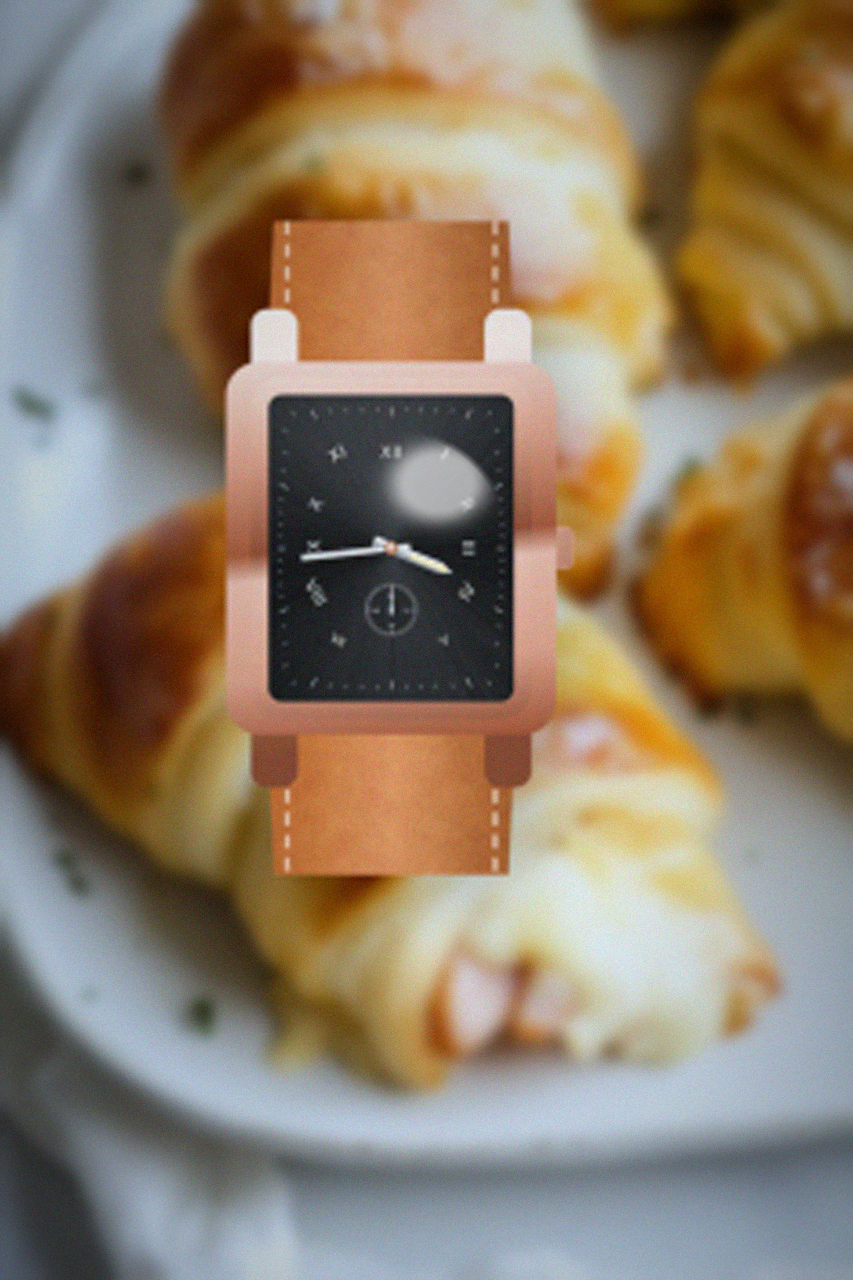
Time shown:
{"hour": 3, "minute": 44}
